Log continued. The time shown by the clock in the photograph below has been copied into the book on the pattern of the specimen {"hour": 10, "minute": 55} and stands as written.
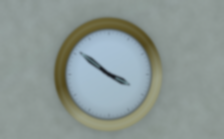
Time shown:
{"hour": 3, "minute": 51}
